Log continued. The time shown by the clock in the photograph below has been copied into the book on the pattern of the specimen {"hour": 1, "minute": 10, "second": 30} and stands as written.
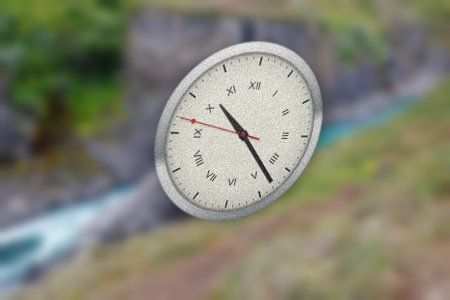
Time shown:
{"hour": 10, "minute": 22, "second": 47}
